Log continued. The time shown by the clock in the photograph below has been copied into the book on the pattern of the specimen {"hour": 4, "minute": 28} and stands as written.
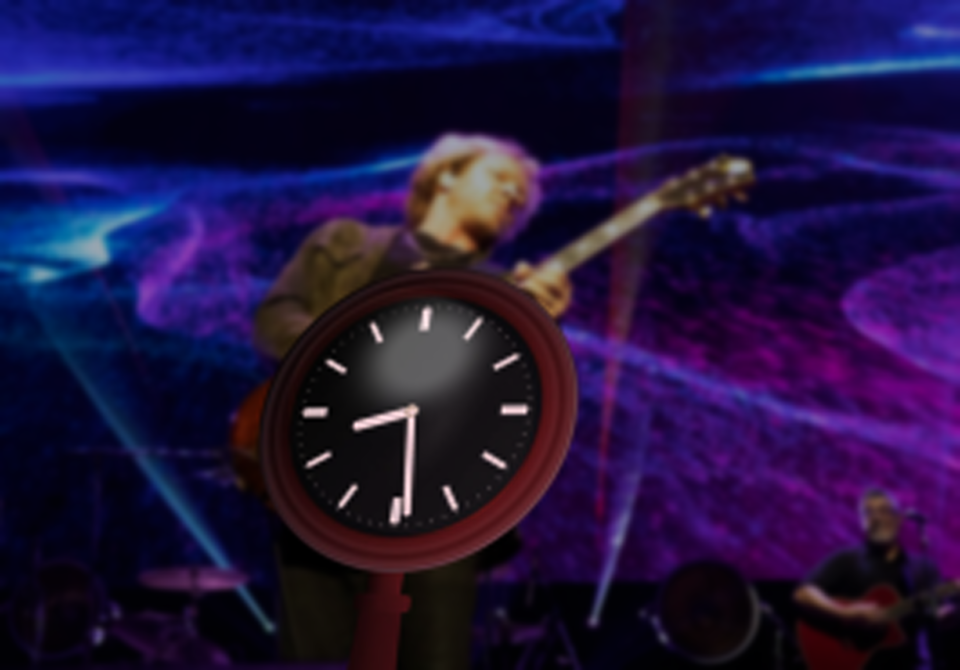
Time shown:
{"hour": 8, "minute": 29}
